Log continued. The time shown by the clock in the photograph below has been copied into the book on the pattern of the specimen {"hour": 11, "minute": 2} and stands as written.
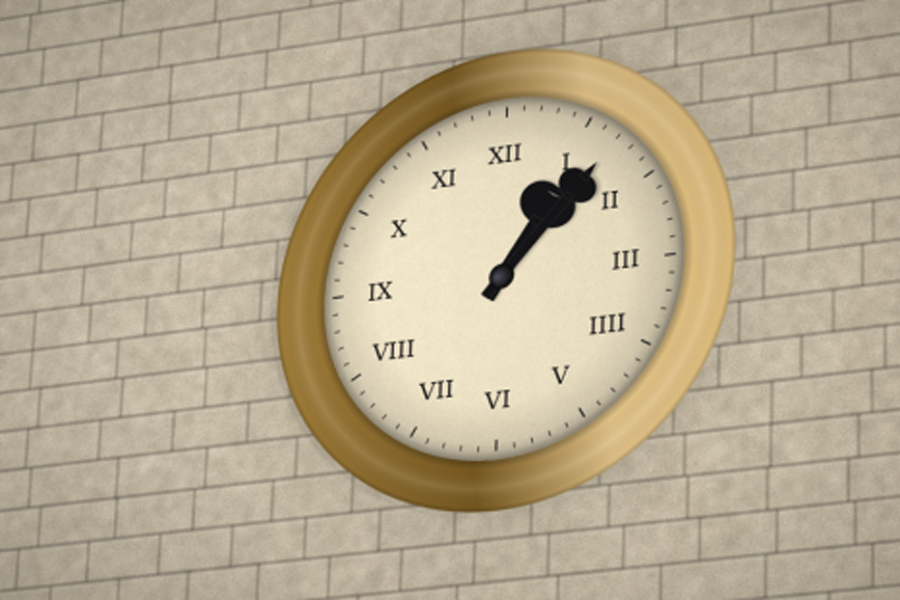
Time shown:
{"hour": 1, "minute": 7}
